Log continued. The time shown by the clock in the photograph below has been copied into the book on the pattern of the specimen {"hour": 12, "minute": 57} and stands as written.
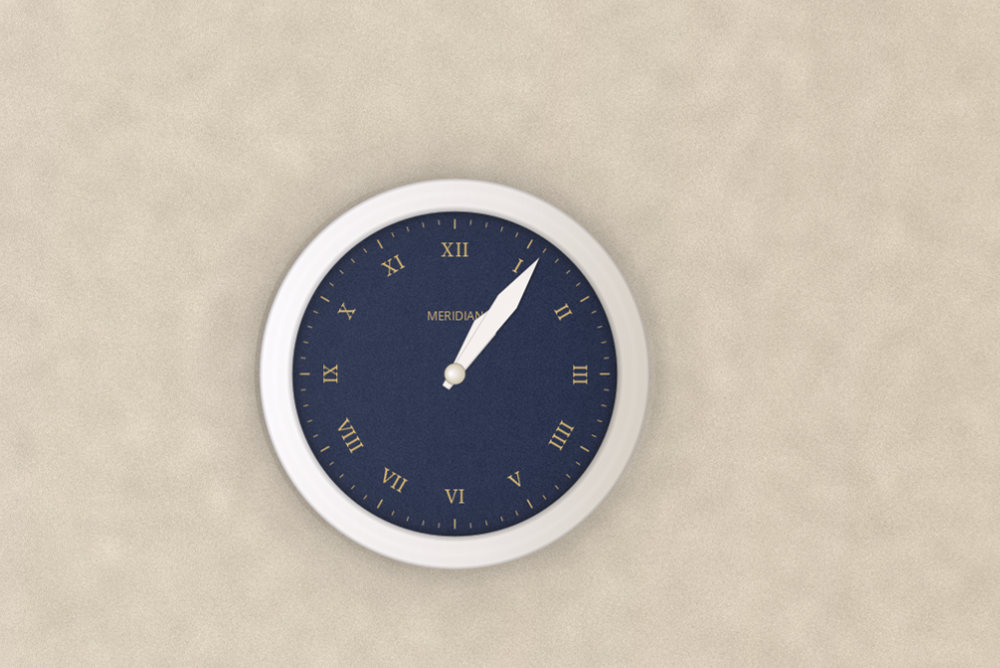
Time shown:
{"hour": 1, "minute": 6}
